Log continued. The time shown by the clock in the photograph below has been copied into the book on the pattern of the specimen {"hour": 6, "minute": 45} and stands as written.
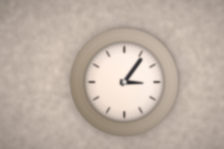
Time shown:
{"hour": 3, "minute": 6}
